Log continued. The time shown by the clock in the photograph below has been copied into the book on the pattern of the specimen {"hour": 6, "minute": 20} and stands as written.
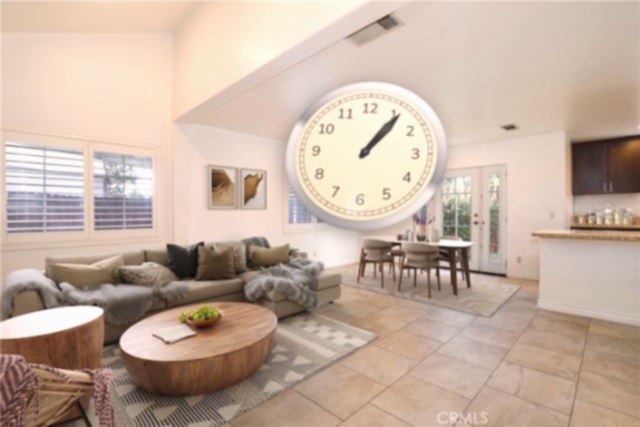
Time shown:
{"hour": 1, "minute": 6}
